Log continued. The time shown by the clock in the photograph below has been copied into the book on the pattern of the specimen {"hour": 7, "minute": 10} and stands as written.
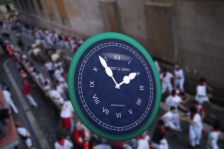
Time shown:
{"hour": 1, "minute": 54}
